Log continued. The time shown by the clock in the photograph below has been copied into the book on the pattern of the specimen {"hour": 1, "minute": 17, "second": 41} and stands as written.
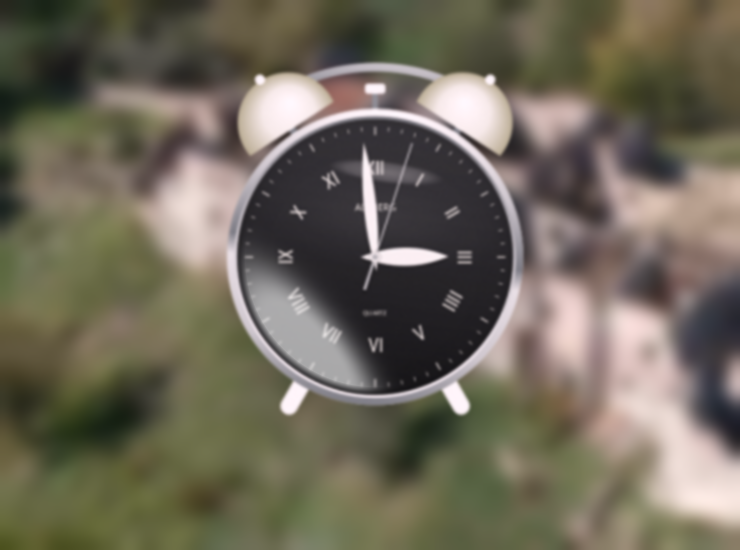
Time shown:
{"hour": 2, "minute": 59, "second": 3}
